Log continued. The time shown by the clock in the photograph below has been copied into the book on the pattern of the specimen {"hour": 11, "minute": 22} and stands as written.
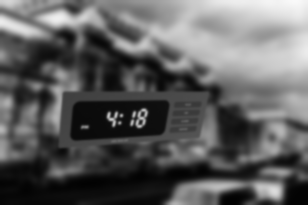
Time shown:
{"hour": 4, "minute": 18}
